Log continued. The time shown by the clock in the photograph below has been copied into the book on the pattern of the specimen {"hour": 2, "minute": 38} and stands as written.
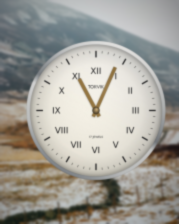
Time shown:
{"hour": 11, "minute": 4}
